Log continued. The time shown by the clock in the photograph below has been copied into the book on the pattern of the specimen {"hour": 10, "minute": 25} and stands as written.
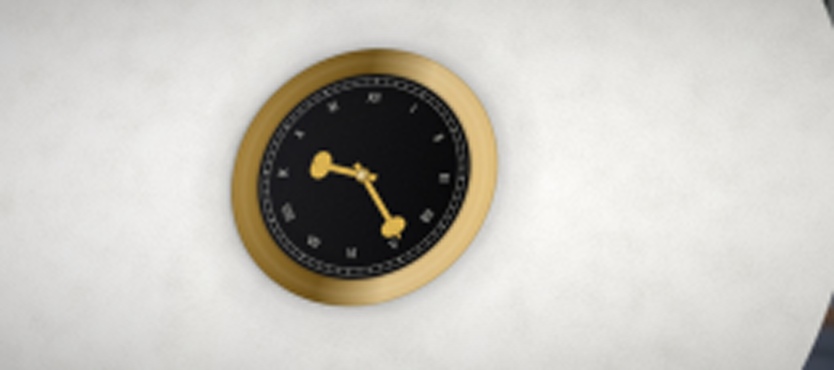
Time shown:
{"hour": 9, "minute": 24}
